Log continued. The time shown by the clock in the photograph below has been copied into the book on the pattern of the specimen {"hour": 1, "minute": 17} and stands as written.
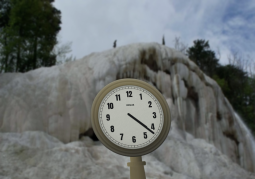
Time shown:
{"hour": 4, "minute": 22}
